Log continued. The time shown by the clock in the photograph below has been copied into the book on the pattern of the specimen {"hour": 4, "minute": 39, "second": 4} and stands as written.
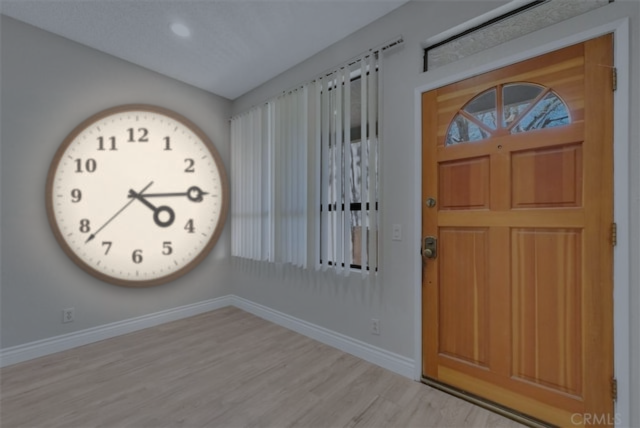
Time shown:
{"hour": 4, "minute": 14, "second": 38}
